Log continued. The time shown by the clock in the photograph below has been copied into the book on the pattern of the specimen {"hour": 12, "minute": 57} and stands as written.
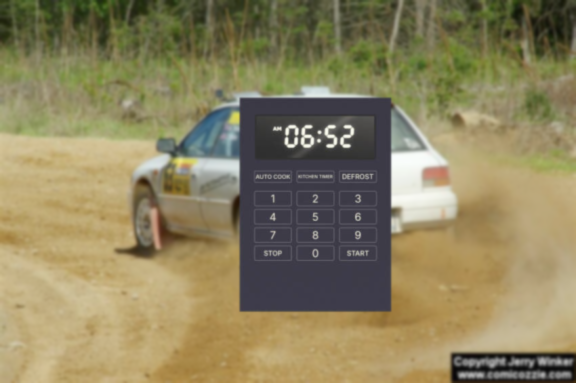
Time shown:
{"hour": 6, "minute": 52}
